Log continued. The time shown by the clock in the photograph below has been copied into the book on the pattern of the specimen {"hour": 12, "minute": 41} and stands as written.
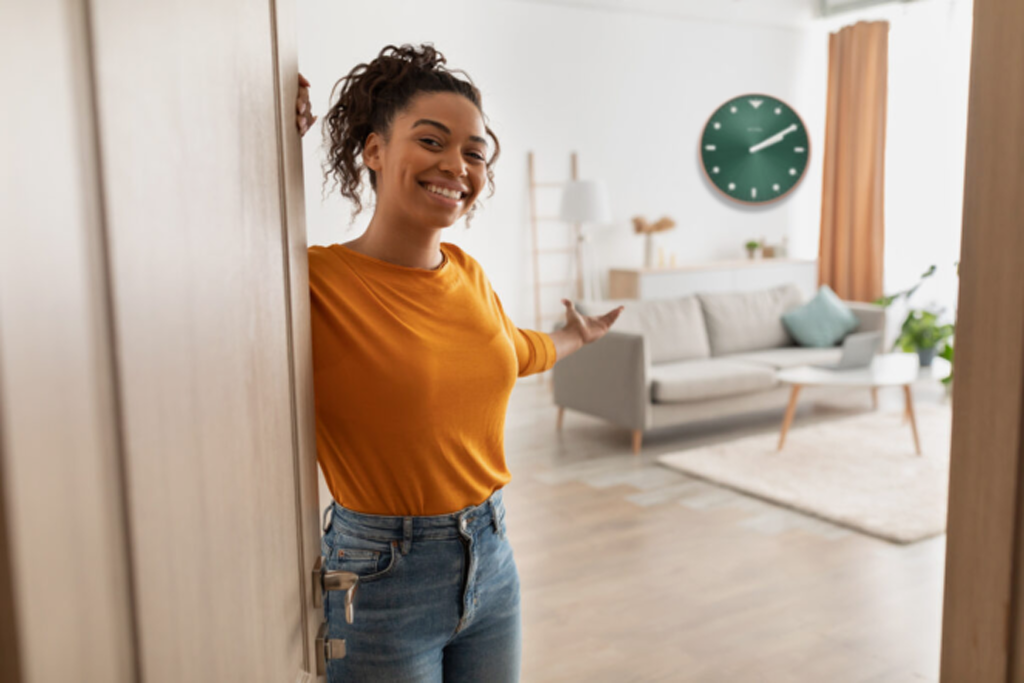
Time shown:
{"hour": 2, "minute": 10}
